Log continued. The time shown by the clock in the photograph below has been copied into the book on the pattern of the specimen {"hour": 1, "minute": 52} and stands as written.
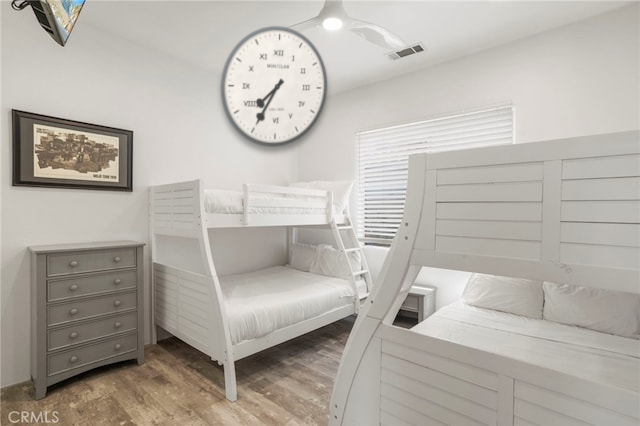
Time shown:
{"hour": 7, "minute": 35}
